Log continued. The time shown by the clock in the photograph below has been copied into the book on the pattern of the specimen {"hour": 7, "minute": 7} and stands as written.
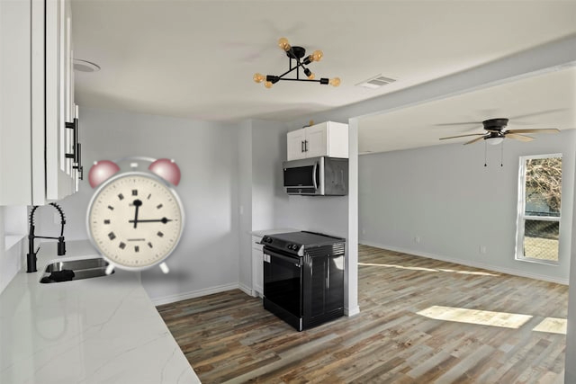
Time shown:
{"hour": 12, "minute": 15}
